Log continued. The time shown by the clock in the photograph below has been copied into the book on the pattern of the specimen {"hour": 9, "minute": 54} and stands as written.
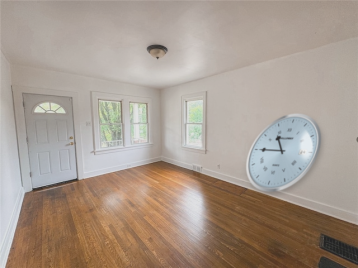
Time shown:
{"hour": 10, "minute": 45}
